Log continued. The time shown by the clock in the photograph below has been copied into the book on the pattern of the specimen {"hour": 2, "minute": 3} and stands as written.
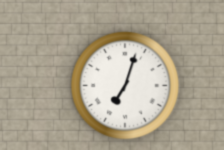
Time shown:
{"hour": 7, "minute": 3}
